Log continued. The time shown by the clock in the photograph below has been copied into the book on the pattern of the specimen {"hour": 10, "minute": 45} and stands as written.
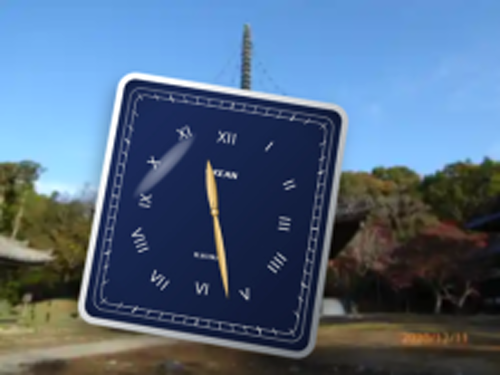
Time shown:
{"hour": 11, "minute": 27}
